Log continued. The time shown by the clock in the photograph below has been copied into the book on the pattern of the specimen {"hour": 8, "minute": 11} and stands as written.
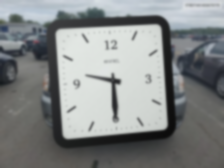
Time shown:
{"hour": 9, "minute": 30}
